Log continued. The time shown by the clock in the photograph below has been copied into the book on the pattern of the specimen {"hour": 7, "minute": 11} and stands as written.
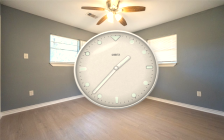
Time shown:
{"hour": 1, "minute": 37}
